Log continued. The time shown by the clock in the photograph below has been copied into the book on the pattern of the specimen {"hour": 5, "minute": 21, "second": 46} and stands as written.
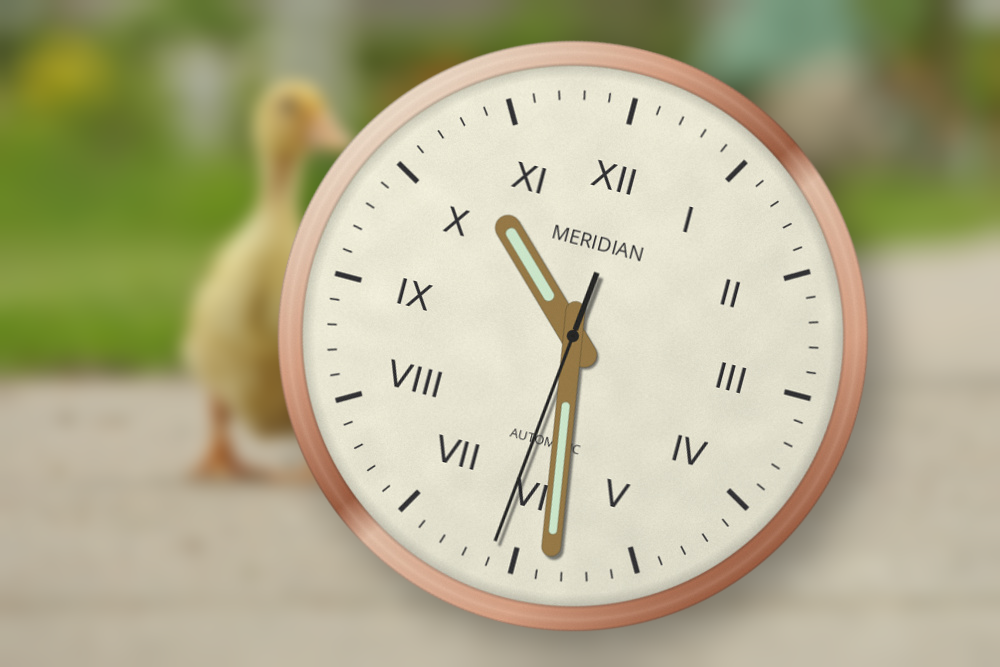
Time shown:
{"hour": 10, "minute": 28, "second": 31}
